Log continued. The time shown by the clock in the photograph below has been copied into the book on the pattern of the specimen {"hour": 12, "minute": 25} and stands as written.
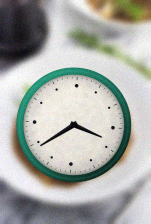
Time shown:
{"hour": 3, "minute": 39}
